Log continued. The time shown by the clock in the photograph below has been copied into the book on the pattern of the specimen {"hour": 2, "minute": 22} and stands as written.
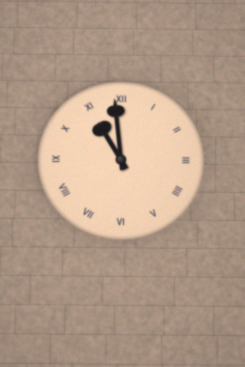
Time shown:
{"hour": 10, "minute": 59}
